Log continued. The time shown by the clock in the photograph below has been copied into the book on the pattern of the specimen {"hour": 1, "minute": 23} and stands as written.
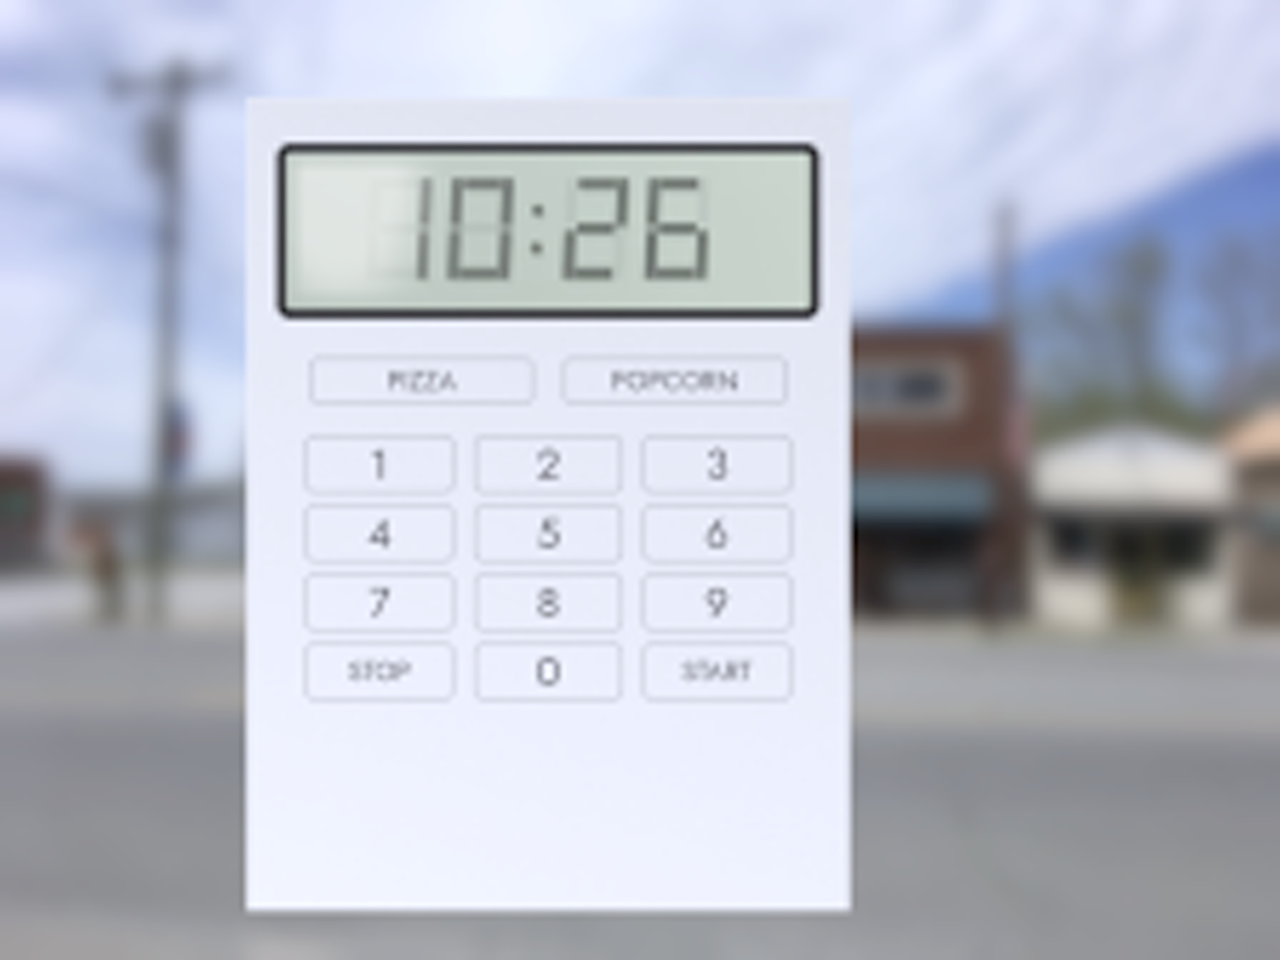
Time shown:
{"hour": 10, "minute": 26}
